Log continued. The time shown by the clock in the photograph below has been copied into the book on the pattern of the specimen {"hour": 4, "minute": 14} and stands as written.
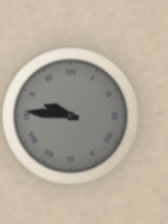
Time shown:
{"hour": 9, "minute": 46}
